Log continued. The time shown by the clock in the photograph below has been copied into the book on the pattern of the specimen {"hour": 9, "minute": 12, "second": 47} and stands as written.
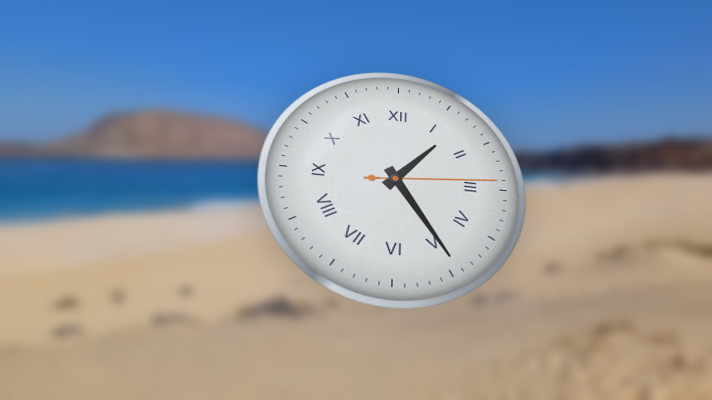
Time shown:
{"hour": 1, "minute": 24, "second": 14}
